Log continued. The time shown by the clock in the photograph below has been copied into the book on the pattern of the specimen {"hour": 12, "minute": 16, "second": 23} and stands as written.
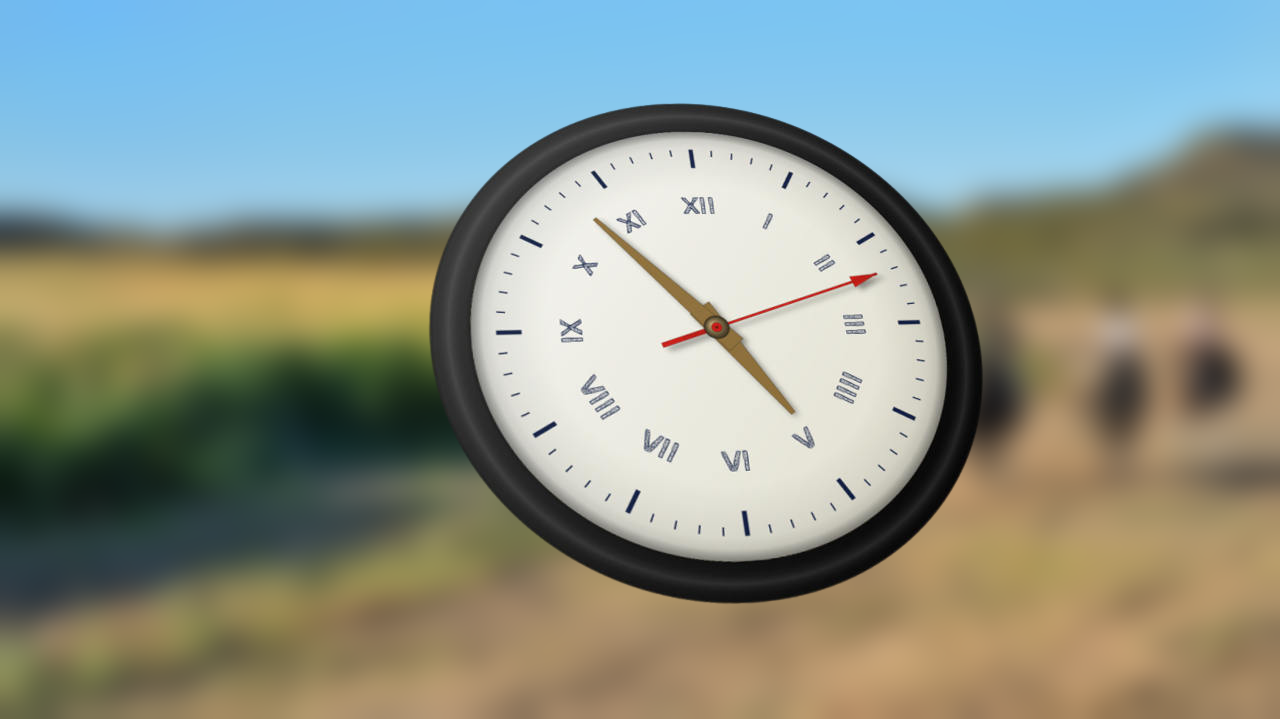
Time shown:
{"hour": 4, "minute": 53, "second": 12}
